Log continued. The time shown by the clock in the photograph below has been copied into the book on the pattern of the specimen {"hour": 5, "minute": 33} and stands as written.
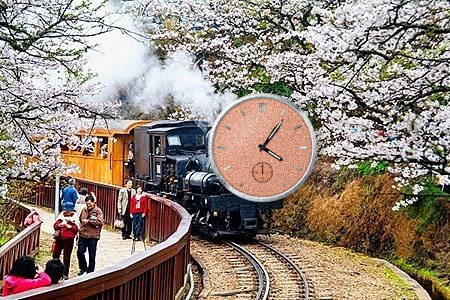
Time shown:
{"hour": 4, "minute": 6}
